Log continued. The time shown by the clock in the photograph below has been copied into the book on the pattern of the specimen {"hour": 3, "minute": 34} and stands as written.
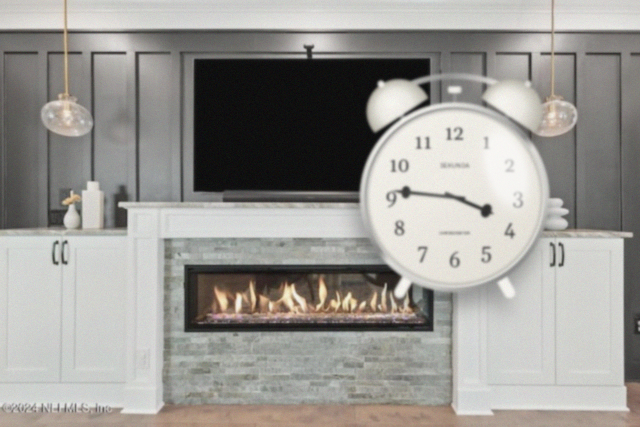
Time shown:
{"hour": 3, "minute": 46}
